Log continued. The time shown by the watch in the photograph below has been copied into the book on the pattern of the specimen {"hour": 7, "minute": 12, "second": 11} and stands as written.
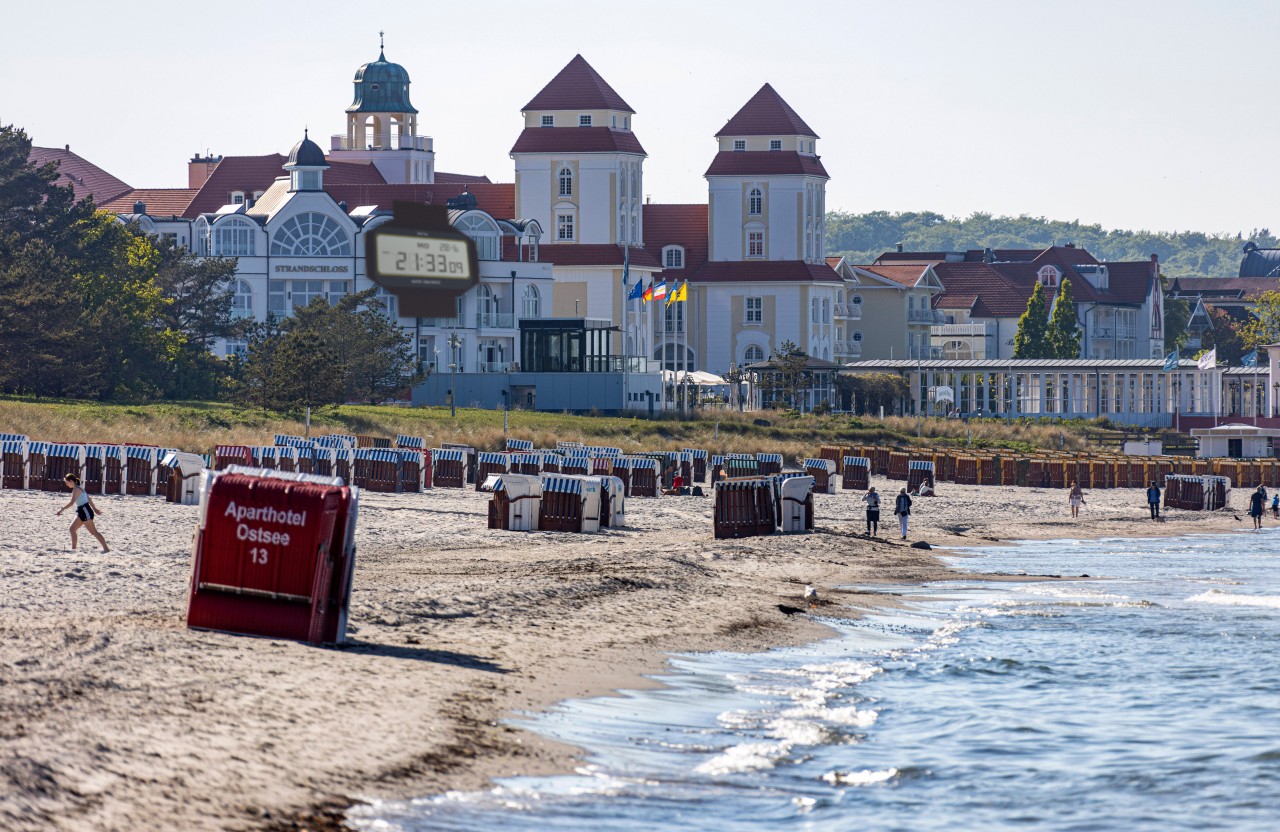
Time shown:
{"hour": 21, "minute": 33, "second": 9}
